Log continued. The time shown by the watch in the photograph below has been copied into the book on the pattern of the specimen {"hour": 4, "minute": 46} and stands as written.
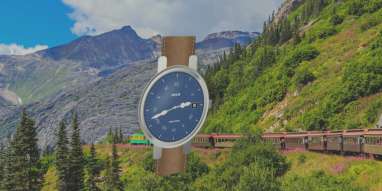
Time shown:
{"hour": 2, "minute": 42}
